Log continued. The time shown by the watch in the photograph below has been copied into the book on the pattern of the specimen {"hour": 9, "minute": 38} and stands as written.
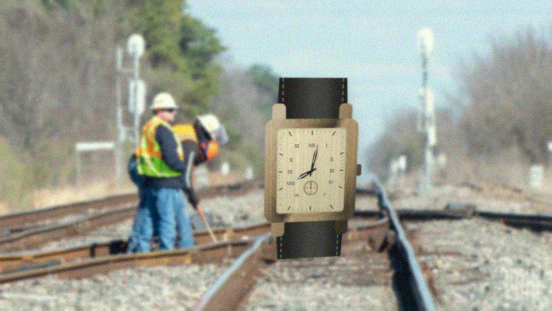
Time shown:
{"hour": 8, "minute": 2}
